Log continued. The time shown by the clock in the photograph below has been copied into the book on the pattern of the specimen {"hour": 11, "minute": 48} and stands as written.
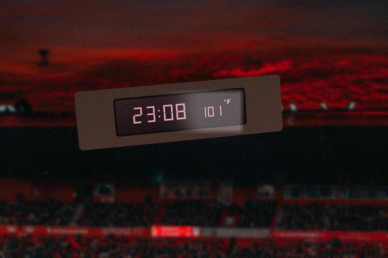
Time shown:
{"hour": 23, "minute": 8}
